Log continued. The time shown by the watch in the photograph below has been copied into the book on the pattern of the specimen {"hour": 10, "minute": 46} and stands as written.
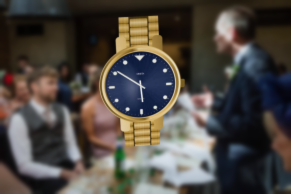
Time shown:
{"hour": 5, "minute": 51}
